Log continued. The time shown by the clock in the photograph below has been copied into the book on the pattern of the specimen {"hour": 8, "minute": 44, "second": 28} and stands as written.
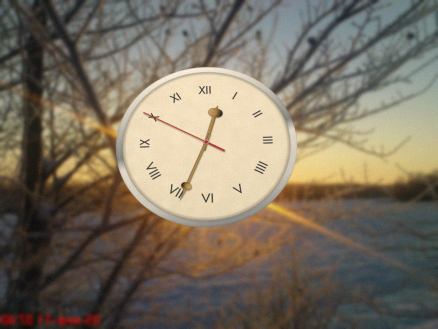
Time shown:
{"hour": 12, "minute": 33, "second": 50}
